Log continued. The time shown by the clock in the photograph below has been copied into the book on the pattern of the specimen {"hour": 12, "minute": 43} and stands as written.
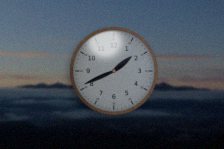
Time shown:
{"hour": 1, "minute": 41}
